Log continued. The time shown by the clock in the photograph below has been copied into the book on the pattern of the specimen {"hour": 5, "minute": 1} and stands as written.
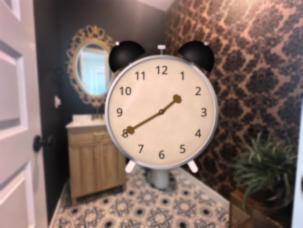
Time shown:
{"hour": 1, "minute": 40}
